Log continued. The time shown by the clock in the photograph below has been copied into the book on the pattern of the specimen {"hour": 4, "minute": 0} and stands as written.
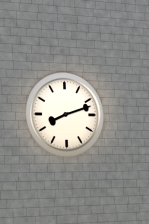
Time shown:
{"hour": 8, "minute": 12}
